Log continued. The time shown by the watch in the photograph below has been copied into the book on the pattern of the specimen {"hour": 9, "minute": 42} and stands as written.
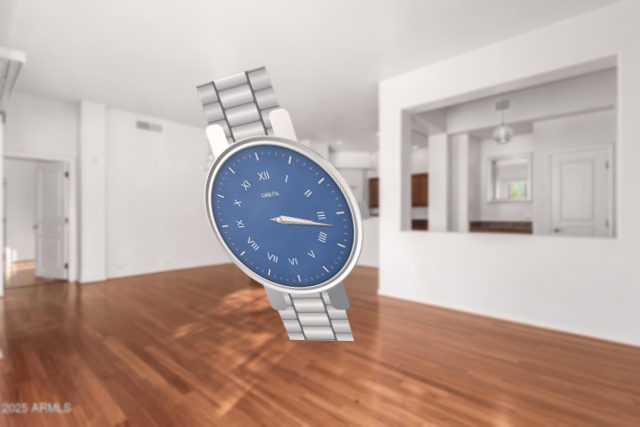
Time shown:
{"hour": 3, "minute": 17}
